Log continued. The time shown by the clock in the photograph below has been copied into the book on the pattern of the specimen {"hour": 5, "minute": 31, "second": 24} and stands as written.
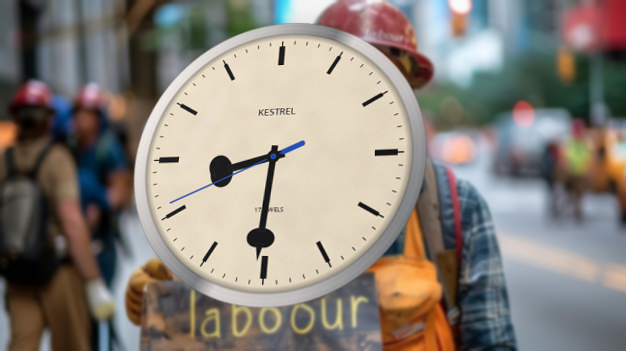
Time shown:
{"hour": 8, "minute": 30, "second": 41}
